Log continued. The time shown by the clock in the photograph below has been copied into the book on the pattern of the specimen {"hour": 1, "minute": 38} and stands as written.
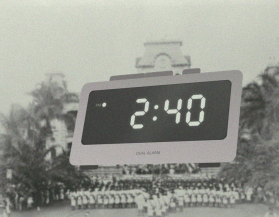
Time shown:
{"hour": 2, "minute": 40}
